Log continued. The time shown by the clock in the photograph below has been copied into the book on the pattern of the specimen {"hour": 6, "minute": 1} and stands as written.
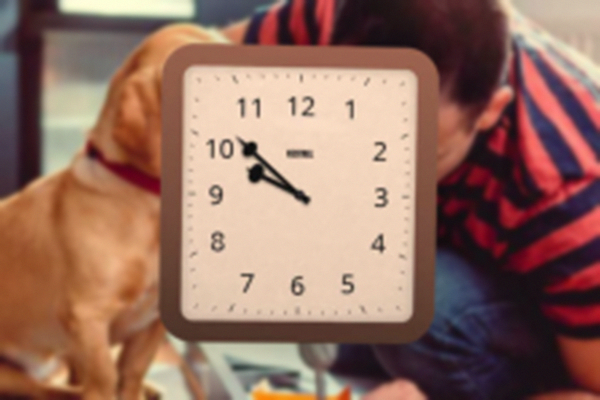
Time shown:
{"hour": 9, "minute": 52}
